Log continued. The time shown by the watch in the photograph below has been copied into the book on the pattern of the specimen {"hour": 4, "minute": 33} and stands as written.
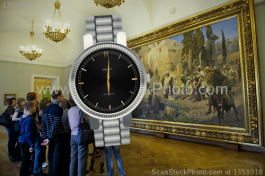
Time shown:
{"hour": 6, "minute": 1}
